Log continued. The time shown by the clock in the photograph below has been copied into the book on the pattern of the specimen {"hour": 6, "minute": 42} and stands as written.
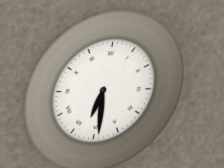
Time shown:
{"hour": 6, "minute": 29}
